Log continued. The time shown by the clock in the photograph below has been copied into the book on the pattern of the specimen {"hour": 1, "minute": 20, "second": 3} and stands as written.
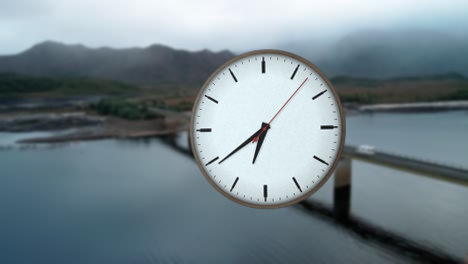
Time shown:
{"hour": 6, "minute": 39, "second": 7}
